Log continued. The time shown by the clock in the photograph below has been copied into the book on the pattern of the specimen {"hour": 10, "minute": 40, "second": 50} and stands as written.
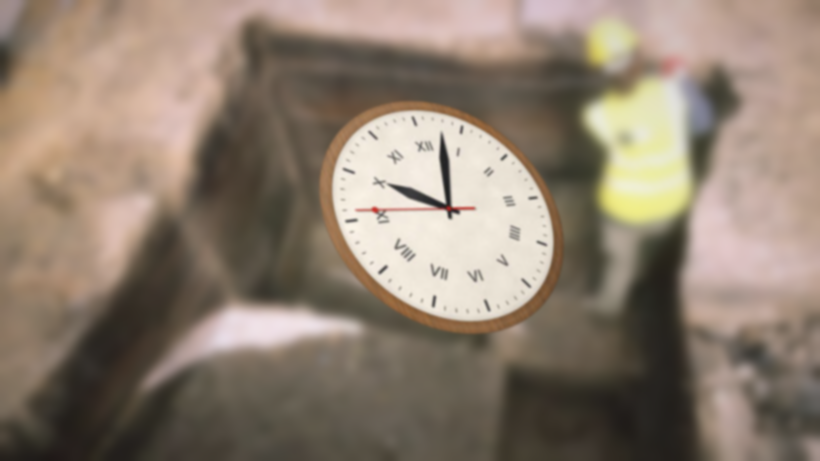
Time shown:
{"hour": 10, "minute": 2, "second": 46}
